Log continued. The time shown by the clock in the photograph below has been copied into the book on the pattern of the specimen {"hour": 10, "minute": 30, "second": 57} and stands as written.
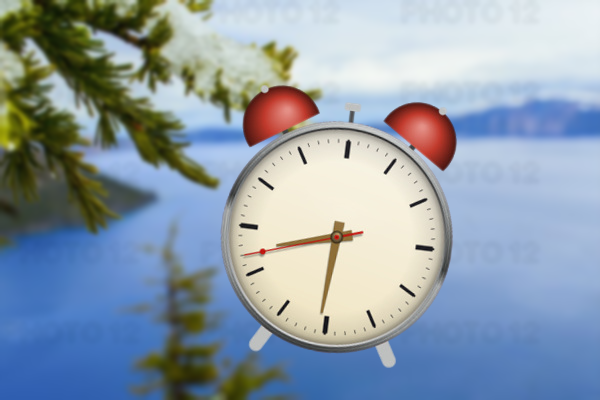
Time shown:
{"hour": 8, "minute": 30, "second": 42}
